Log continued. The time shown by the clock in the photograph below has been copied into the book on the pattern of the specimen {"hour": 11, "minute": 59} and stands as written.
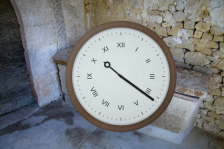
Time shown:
{"hour": 10, "minute": 21}
